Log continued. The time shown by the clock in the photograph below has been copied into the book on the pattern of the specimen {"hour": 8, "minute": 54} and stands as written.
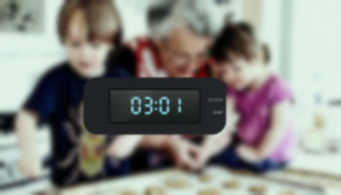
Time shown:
{"hour": 3, "minute": 1}
